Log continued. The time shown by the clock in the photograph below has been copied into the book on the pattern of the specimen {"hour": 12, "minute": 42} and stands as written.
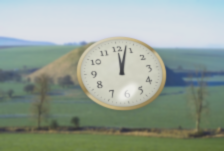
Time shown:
{"hour": 12, "minute": 3}
